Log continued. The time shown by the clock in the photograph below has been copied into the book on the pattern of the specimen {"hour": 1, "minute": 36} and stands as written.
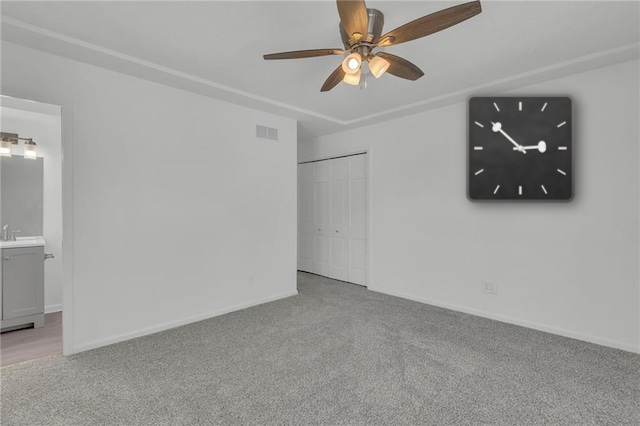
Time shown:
{"hour": 2, "minute": 52}
